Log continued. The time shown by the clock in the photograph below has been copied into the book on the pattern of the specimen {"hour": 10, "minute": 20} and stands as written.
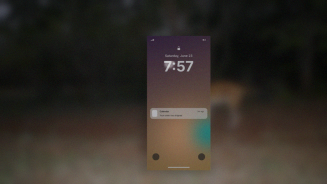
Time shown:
{"hour": 7, "minute": 57}
